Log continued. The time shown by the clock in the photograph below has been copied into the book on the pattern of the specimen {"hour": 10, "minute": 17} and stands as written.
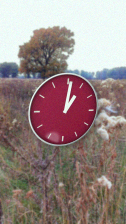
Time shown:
{"hour": 1, "minute": 1}
